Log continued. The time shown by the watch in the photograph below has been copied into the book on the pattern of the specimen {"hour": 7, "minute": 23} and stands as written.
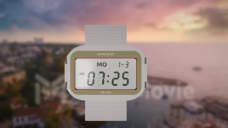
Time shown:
{"hour": 7, "minute": 25}
